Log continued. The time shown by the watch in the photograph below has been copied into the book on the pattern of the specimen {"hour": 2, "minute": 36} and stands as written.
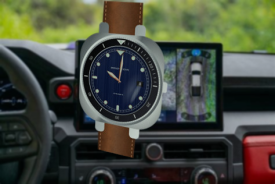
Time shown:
{"hour": 10, "minute": 1}
